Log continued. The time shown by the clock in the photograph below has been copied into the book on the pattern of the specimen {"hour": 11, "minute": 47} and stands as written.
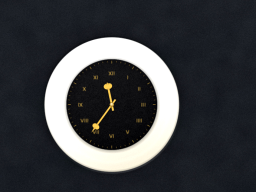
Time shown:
{"hour": 11, "minute": 36}
